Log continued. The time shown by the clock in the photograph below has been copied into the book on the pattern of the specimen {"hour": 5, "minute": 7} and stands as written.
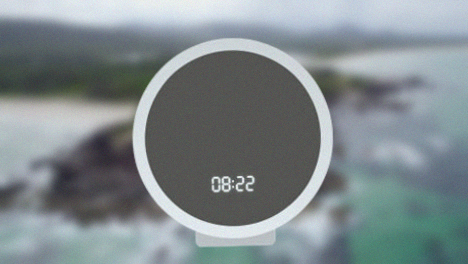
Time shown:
{"hour": 8, "minute": 22}
